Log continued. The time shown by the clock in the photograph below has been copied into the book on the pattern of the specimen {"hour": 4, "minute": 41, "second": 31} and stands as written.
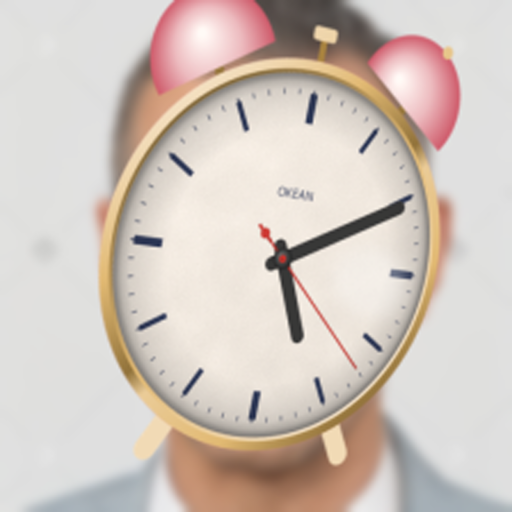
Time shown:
{"hour": 5, "minute": 10, "second": 22}
